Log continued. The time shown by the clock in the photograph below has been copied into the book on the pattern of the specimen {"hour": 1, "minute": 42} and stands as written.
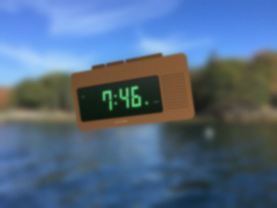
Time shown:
{"hour": 7, "minute": 46}
